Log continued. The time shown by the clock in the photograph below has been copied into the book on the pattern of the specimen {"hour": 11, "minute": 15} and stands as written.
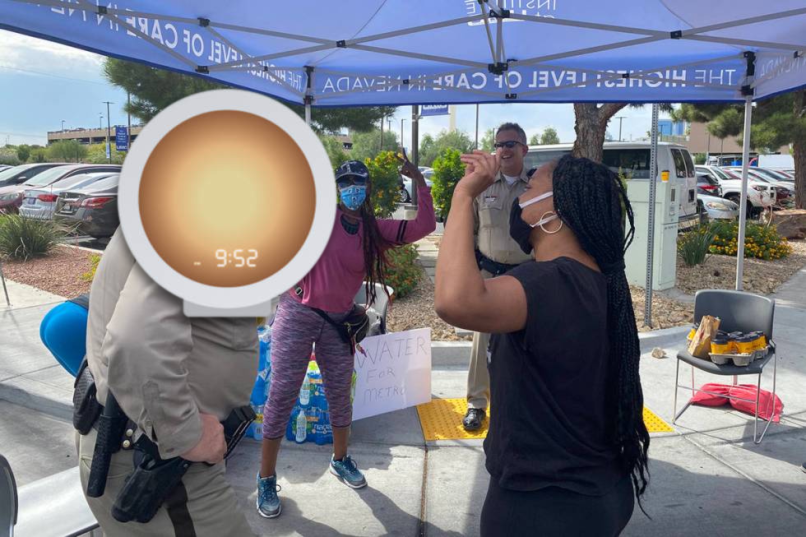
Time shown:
{"hour": 9, "minute": 52}
